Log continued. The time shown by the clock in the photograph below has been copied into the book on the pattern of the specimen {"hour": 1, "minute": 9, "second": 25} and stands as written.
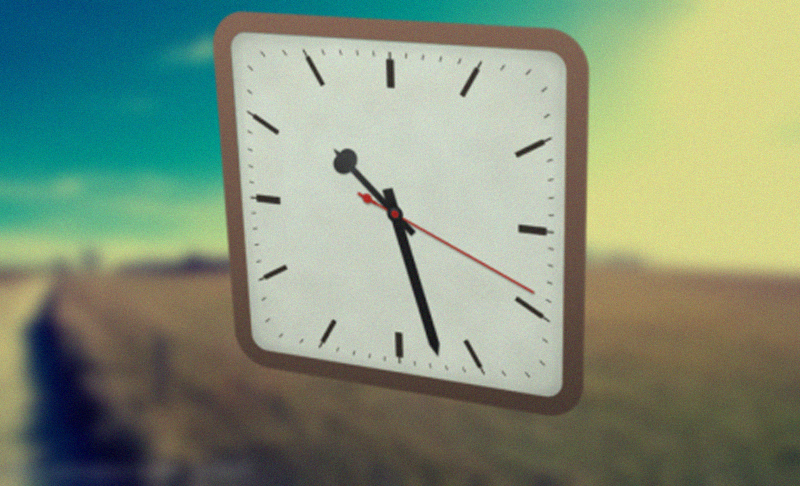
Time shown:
{"hour": 10, "minute": 27, "second": 19}
